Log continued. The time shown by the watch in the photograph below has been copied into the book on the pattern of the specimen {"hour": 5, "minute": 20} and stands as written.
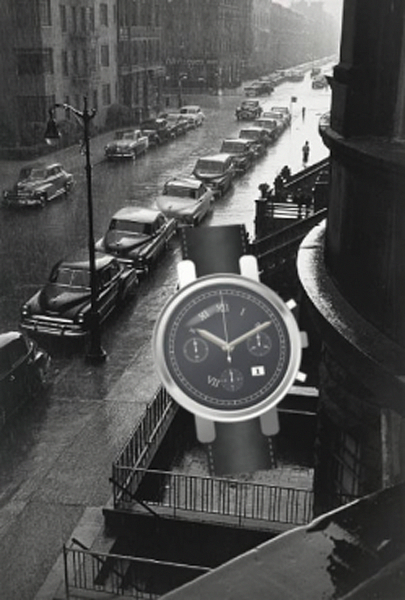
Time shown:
{"hour": 10, "minute": 11}
